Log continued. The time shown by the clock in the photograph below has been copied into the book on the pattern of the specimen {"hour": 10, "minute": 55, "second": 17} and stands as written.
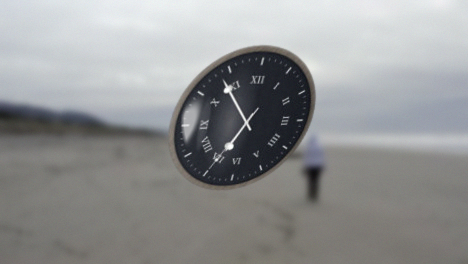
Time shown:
{"hour": 6, "minute": 53, "second": 35}
